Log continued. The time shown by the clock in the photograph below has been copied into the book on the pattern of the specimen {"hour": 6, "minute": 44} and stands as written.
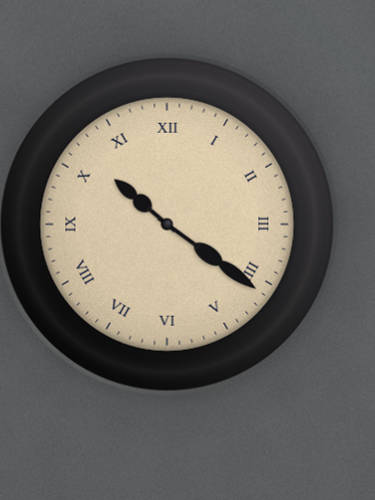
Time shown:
{"hour": 10, "minute": 21}
